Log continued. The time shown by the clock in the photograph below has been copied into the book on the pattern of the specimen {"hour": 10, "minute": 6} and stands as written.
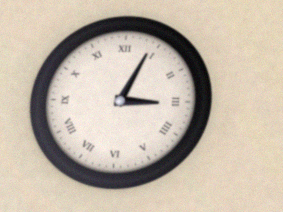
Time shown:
{"hour": 3, "minute": 4}
